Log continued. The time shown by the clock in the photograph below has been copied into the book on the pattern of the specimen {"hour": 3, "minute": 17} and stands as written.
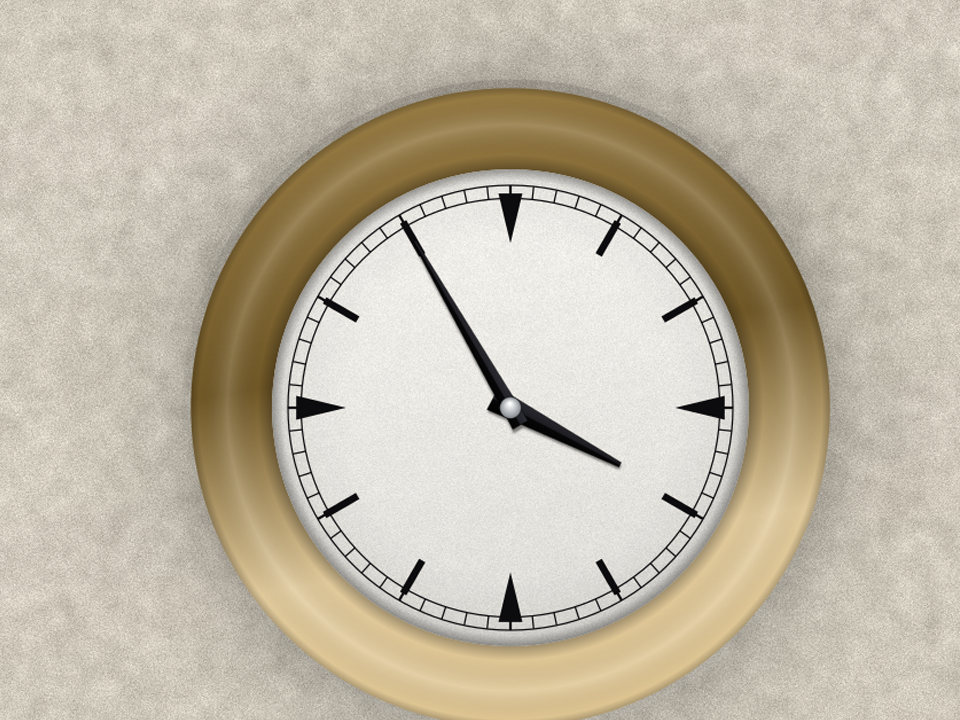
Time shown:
{"hour": 3, "minute": 55}
